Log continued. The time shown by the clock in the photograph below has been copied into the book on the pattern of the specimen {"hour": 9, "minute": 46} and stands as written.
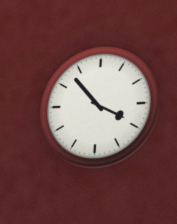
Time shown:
{"hour": 3, "minute": 53}
